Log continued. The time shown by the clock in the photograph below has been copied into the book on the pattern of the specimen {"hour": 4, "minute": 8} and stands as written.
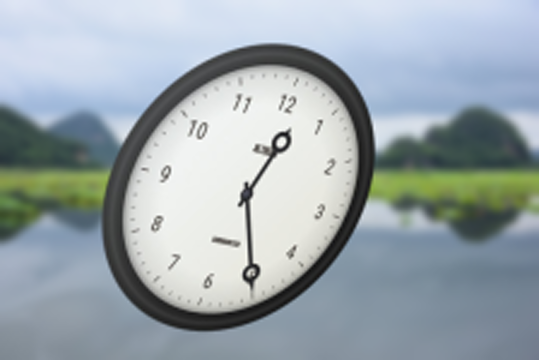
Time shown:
{"hour": 12, "minute": 25}
